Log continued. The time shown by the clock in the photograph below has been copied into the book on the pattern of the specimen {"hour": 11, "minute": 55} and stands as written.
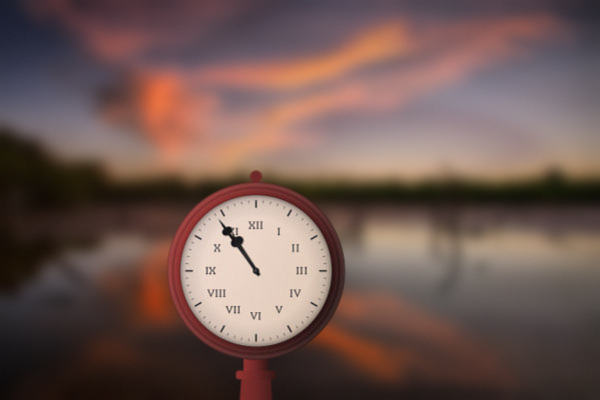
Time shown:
{"hour": 10, "minute": 54}
